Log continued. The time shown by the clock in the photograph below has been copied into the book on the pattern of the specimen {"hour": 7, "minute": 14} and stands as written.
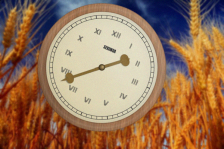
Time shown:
{"hour": 1, "minute": 38}
